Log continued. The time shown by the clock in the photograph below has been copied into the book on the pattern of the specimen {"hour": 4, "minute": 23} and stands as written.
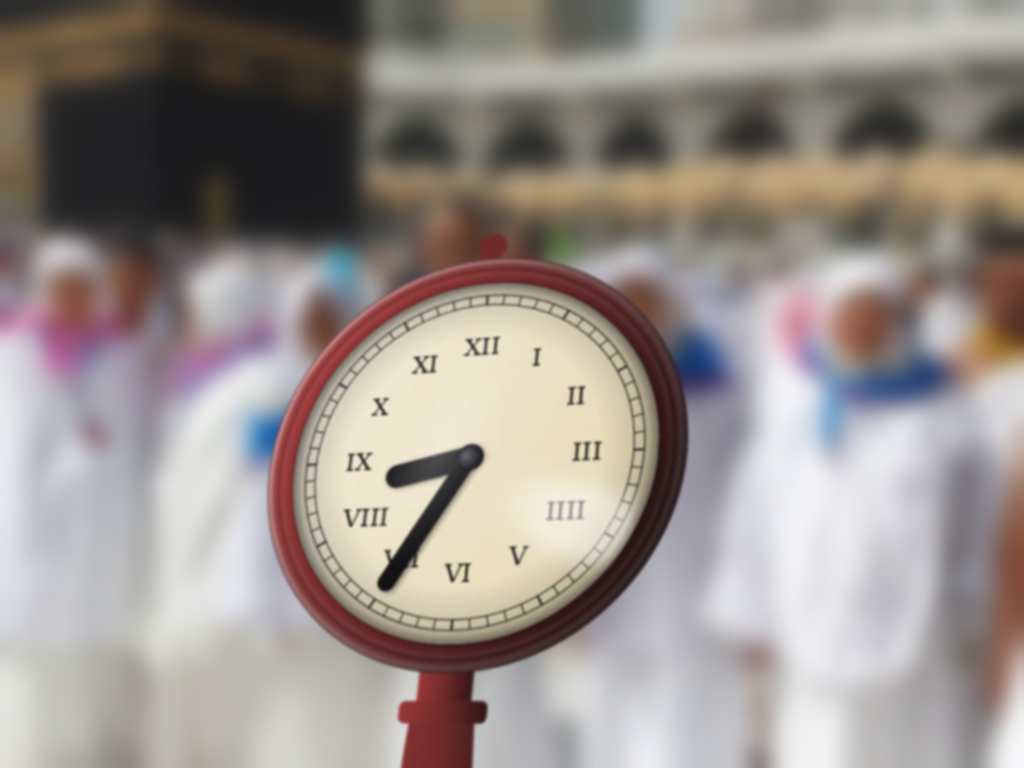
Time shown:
{"hour": 8, "minute": 35}
